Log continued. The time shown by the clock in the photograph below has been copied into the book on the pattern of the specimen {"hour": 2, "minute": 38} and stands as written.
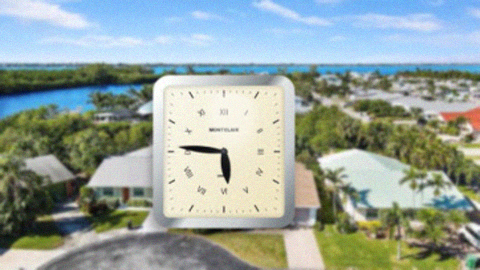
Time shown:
{"hour": 5, "minute": 46}
